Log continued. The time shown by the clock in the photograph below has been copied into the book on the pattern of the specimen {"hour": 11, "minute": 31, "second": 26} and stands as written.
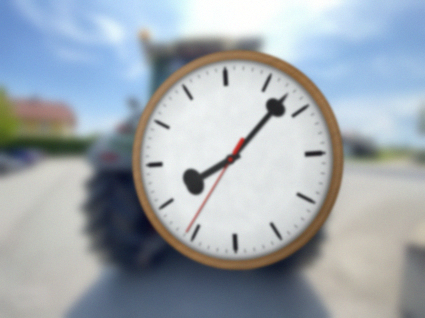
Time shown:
{"hour": 8, "minute": 7, "second": 36}
